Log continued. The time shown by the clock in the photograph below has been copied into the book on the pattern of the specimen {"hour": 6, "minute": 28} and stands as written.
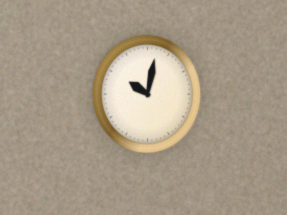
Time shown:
{"hour": 10, "minute": 2}
